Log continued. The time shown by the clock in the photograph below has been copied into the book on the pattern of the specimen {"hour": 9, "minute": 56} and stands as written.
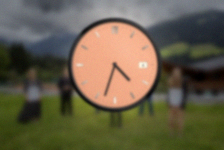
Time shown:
{"hour": 4, "minute": 33}
